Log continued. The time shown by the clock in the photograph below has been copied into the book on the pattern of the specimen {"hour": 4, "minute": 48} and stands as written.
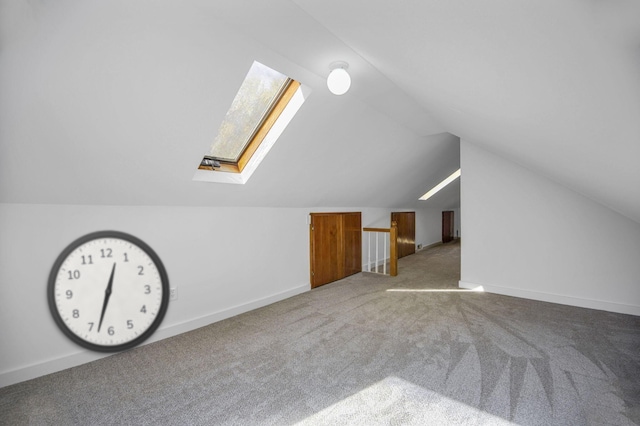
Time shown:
{"hour": 12, "minute": 33}
